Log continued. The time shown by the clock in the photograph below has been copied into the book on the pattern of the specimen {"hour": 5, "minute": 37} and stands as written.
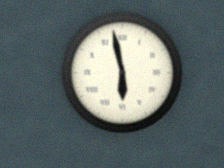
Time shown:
{"hour": 5, "minute": 58}
